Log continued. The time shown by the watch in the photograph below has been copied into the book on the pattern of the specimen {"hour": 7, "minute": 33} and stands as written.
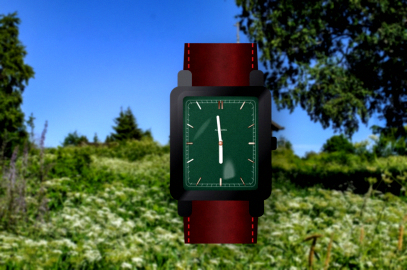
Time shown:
{"hour": 5, "minute": 59}
